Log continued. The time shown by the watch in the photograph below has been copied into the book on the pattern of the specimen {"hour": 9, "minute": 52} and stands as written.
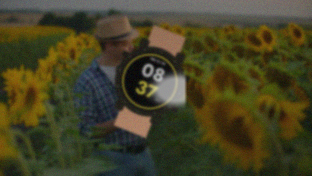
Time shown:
{"hour": 8, "minute": 37}
